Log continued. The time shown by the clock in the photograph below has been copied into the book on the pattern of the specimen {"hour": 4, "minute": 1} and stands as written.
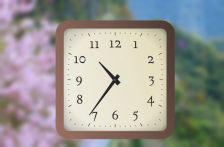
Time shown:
{"hour": 10, "minute": 36}
